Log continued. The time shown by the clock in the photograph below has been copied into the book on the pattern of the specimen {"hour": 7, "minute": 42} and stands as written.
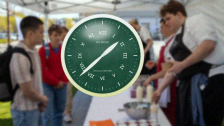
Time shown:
{"hour": 1, "minute": 38}
